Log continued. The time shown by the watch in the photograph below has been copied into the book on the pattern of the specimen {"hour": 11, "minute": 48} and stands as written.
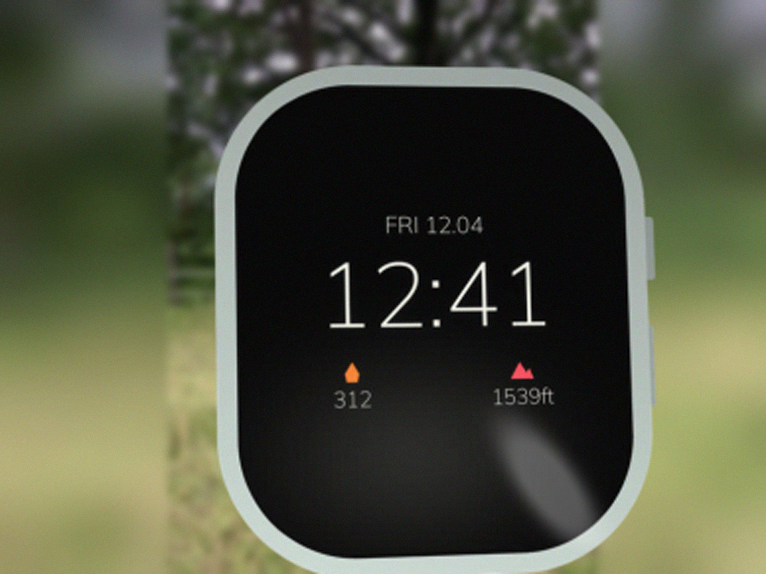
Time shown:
{"hour": 12, "minute": 41}
